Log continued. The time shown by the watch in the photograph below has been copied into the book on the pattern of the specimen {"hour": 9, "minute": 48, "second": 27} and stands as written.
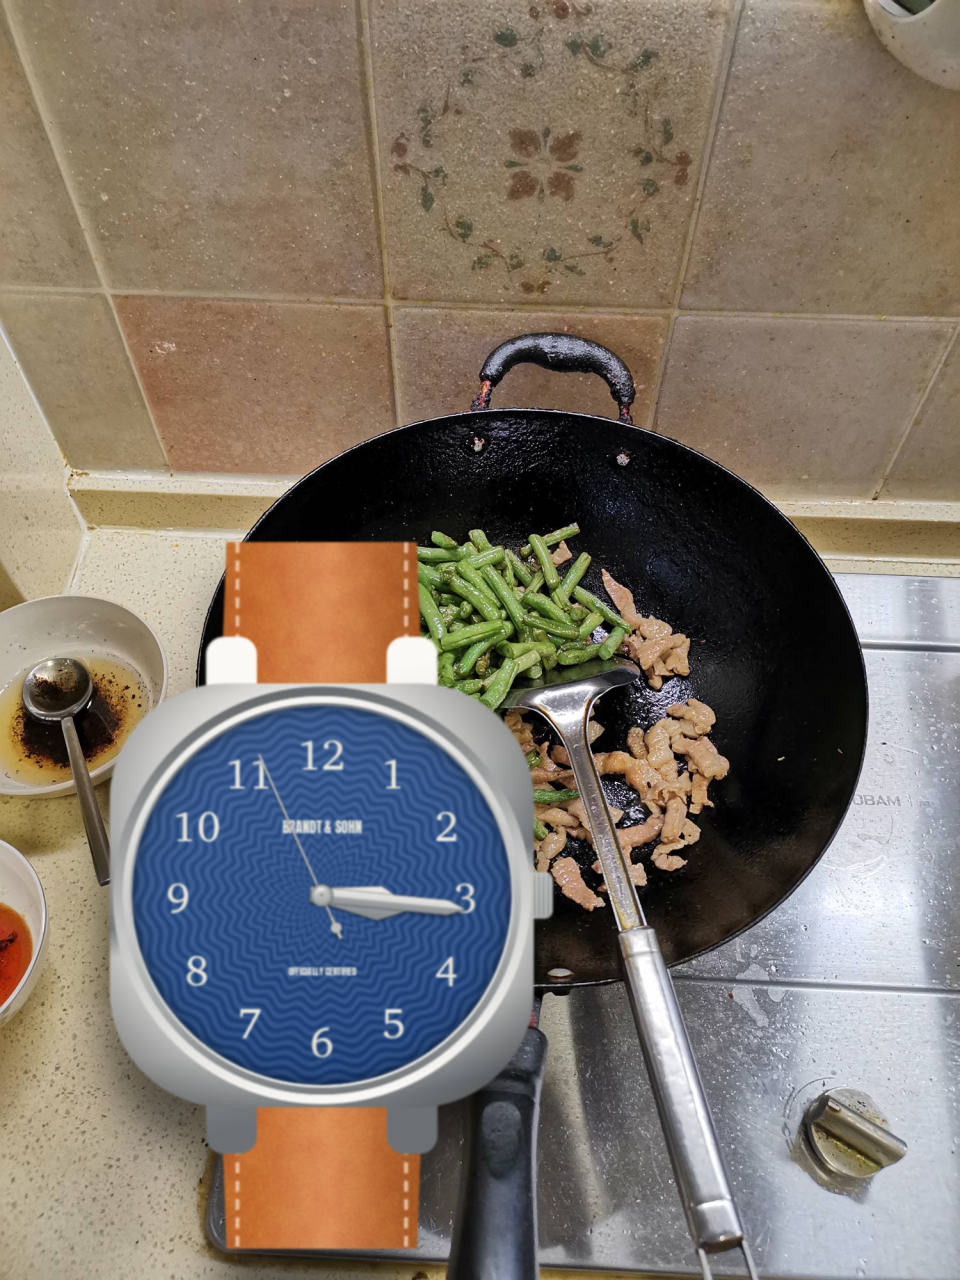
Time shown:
{"hour": 3, "minute": 15, "second": 56}
